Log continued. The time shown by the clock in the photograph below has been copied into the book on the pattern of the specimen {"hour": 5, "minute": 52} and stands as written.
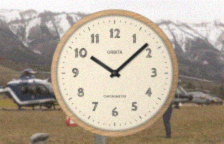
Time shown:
{"hour": 10, "minute": 8}
